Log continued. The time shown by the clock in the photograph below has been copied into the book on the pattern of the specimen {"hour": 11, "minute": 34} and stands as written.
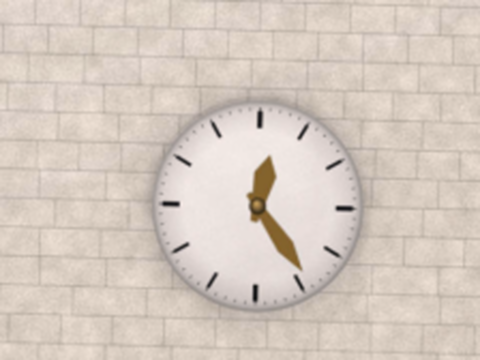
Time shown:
{"hour": 12, "minute": 24}
